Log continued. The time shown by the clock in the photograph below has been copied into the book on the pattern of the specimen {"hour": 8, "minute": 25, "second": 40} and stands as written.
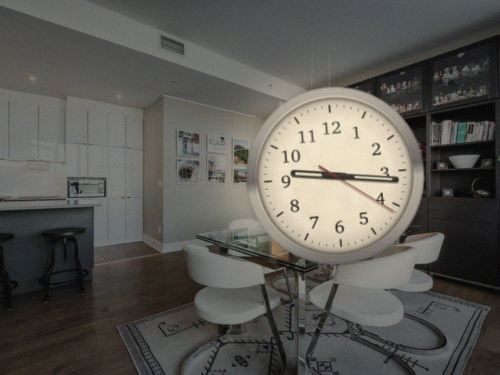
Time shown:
{"hour": 9, "minute": 16, "second": 21}
